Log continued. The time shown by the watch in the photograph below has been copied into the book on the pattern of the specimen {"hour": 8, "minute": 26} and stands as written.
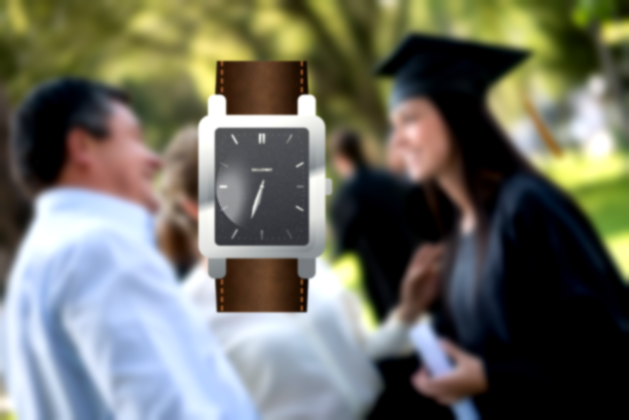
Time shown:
{"hour": 6, "minute": 33}
